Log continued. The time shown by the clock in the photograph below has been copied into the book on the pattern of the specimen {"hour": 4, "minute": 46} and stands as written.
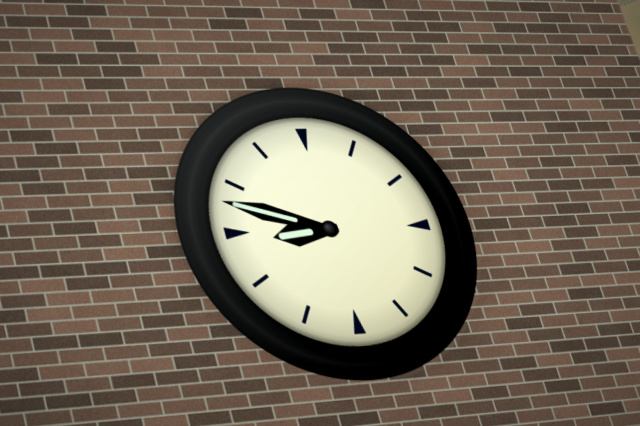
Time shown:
{"hour": 8, "minute": 48}
